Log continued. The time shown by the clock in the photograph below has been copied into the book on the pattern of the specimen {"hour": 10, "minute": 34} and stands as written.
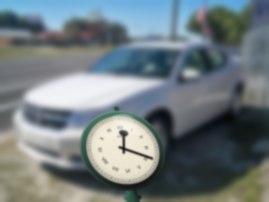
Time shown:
{"hour": 12, "minute": 19}
